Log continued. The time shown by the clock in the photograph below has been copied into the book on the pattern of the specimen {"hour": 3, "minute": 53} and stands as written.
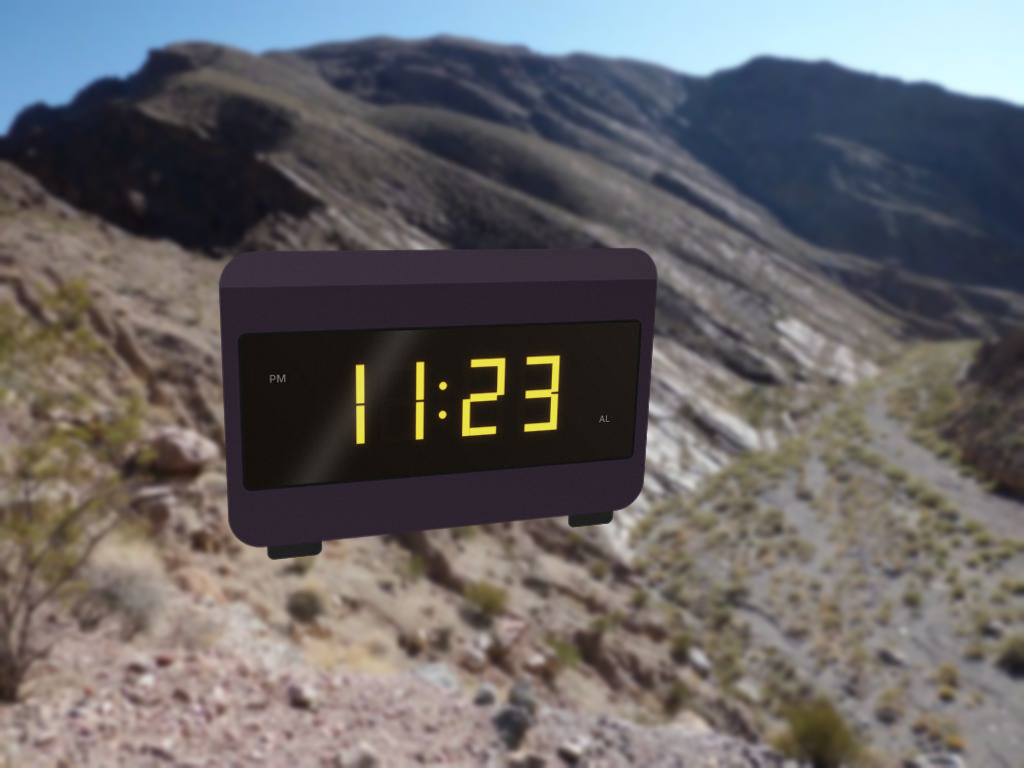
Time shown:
{"hour": 11, "minute": 23}
